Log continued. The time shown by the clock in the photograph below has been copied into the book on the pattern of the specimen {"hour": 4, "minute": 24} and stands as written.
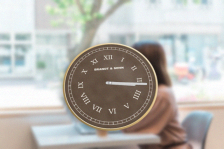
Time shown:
{"hour": 3, "minute": 16}
